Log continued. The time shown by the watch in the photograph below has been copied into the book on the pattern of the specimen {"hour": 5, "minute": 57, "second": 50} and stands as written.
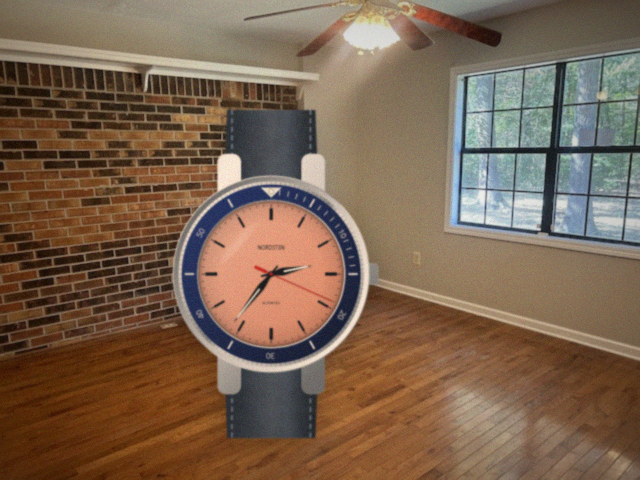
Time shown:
{"hour": 2, "minute": 36, "second": 19}
